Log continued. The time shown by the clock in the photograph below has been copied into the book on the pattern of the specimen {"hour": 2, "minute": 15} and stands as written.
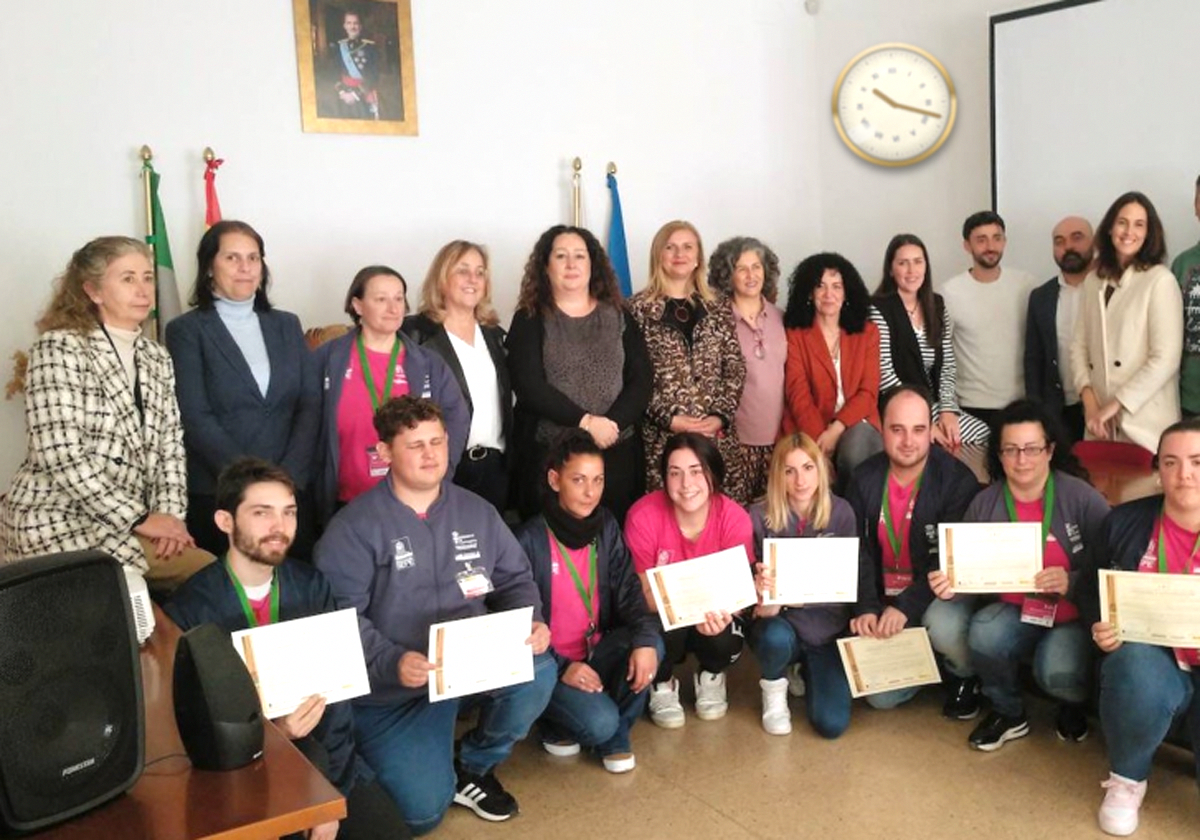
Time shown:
{"hour": 10, "minute": 18}
